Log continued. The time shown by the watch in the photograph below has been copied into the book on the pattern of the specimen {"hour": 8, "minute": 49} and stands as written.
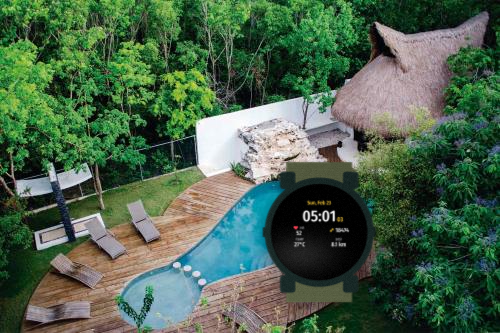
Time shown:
{"hour": 5, "minute": 1}
